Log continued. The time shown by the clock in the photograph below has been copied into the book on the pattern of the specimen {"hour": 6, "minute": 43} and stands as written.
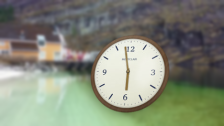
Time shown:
{"hour": 5, "minute": 58}
